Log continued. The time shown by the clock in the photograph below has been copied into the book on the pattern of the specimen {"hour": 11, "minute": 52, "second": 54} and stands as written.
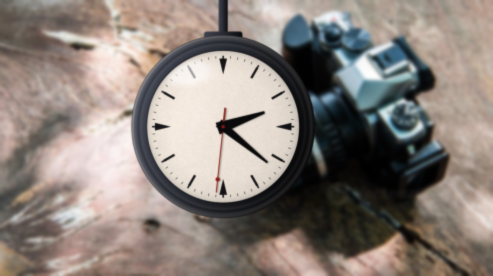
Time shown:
{"hour": 2, "minute": 21, "second": 31}
